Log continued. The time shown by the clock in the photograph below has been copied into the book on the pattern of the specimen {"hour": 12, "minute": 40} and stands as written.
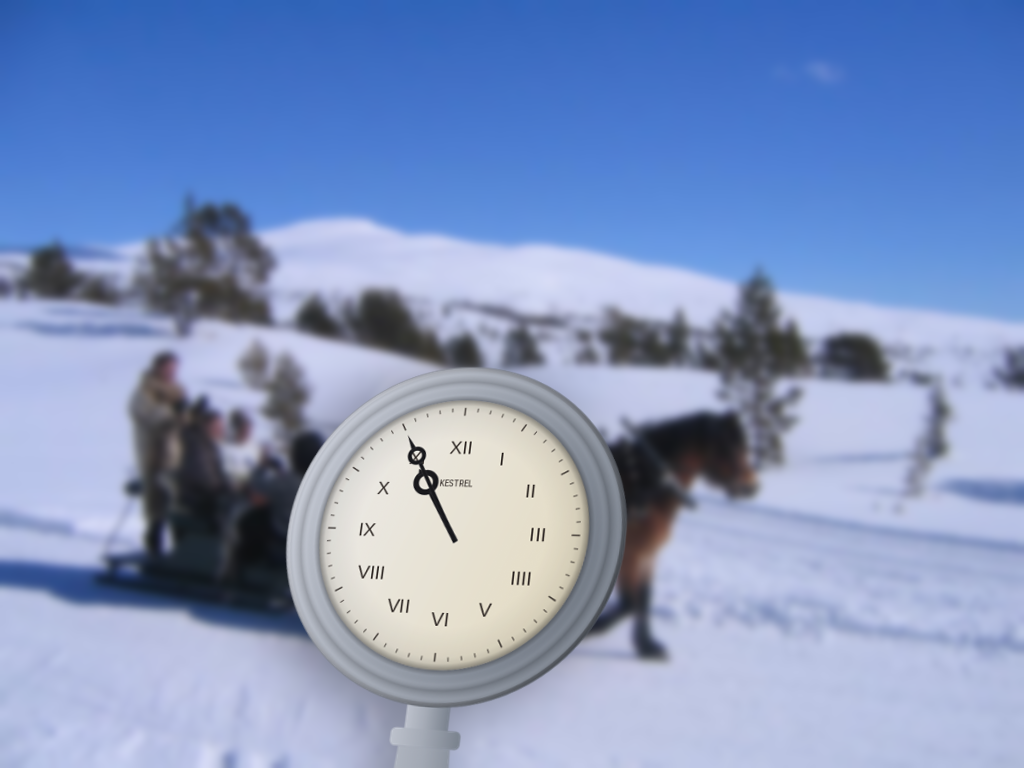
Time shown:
{"hour": 10, "minute": 55}
